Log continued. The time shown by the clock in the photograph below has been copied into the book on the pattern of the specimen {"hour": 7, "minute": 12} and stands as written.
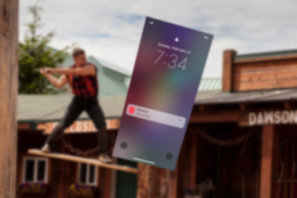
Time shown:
{"hour": 7, "minute": 34}
